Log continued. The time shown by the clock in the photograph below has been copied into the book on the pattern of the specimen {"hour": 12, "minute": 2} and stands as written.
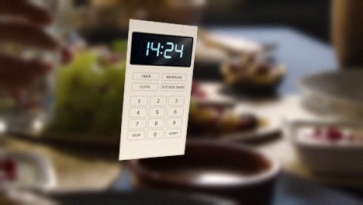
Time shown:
{"hour": 14, "minute": 24}
